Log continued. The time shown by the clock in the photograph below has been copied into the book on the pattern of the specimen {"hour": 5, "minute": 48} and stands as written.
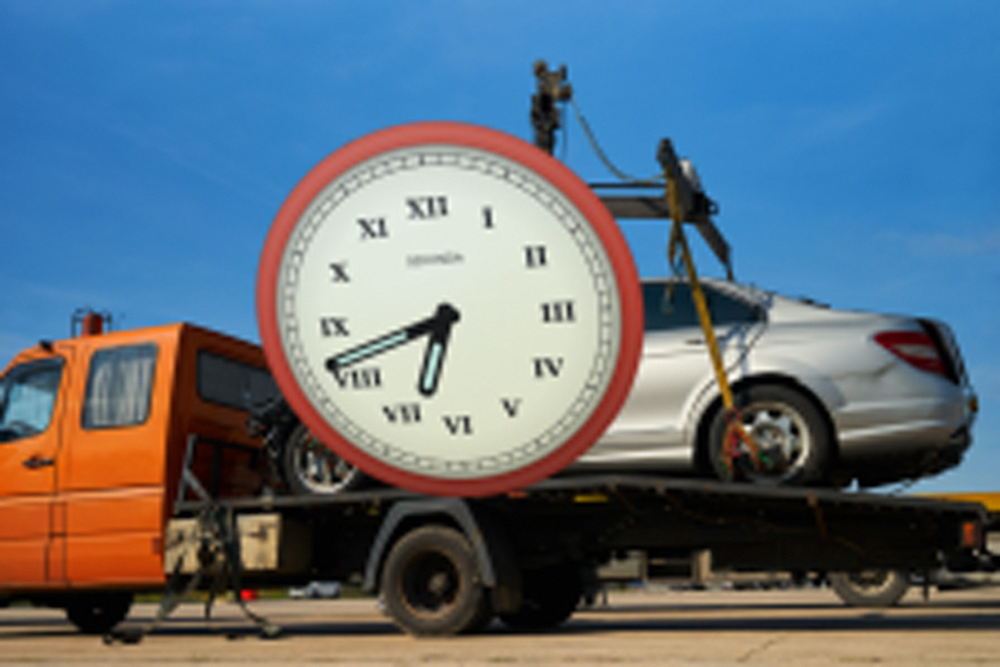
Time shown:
{"hour": 6, "minute": 42}
